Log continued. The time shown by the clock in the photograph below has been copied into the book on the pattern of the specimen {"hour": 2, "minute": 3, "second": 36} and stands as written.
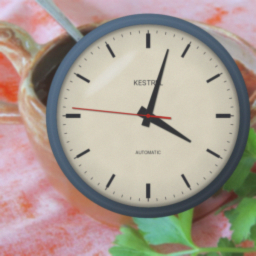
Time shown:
{"hour": 4, "minute": 2, "second": 46}
